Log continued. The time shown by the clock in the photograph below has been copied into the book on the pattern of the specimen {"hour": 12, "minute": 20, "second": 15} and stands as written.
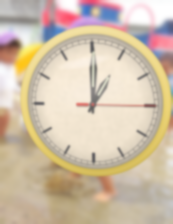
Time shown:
{"hour": 1, "minute": 0, "second": 15}
